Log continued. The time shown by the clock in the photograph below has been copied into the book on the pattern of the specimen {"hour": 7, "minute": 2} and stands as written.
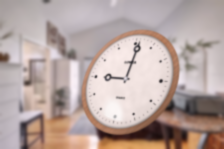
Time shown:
{"hour": 9, "minute": 1}
